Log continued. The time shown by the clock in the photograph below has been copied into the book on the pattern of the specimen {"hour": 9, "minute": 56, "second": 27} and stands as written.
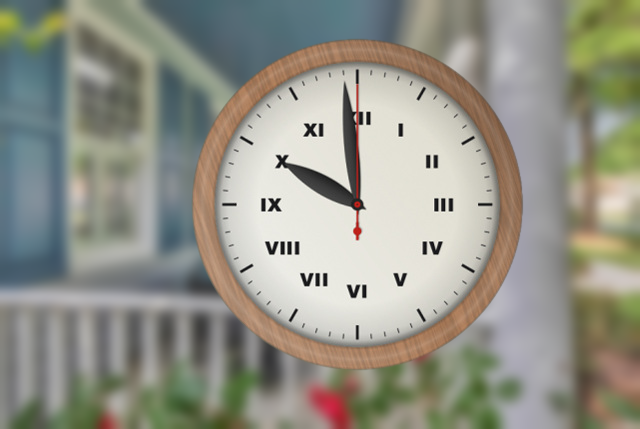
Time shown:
{"hour": 9, "minute": 59, "second": 0}
